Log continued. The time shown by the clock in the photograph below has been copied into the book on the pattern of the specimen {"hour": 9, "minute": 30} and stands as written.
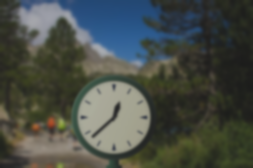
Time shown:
{"hour": 12, "minute": 38}
